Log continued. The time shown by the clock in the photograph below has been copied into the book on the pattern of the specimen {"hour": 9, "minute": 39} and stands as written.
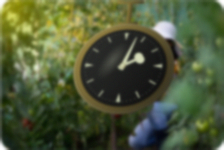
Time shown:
{"hour": 2, "minute": 3}
